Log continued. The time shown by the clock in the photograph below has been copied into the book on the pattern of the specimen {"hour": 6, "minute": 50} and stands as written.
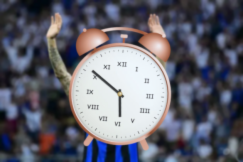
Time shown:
{"hour": 5, "minute": 51}
